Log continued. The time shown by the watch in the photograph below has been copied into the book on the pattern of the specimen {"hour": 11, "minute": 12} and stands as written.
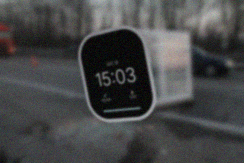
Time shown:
{"hour": 15, "minute": 3}
